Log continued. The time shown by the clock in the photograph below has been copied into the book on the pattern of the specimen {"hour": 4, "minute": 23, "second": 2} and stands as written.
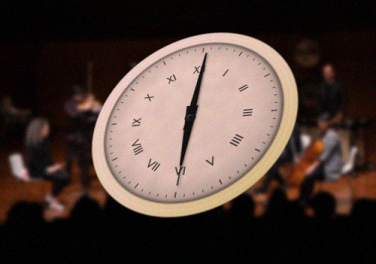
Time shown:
{"hour": 6, "minute": 0, "second": 30}
